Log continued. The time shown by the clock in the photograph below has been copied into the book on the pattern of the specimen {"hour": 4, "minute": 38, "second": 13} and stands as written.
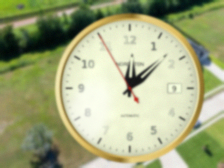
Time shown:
{"hour": 12, "minute": 7, "second": 55}
